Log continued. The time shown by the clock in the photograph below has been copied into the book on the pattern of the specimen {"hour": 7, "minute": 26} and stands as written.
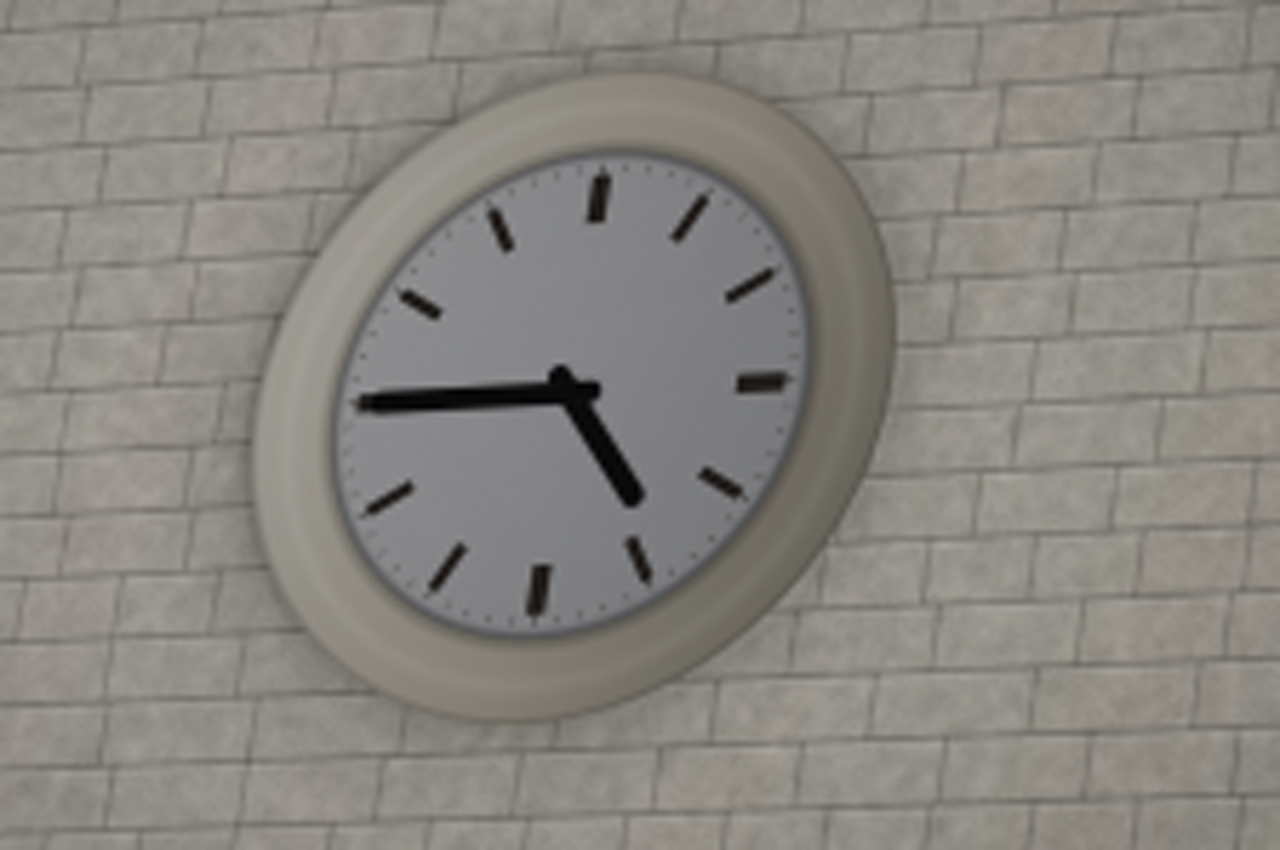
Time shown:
{"hour": 4, "minute": 45}
